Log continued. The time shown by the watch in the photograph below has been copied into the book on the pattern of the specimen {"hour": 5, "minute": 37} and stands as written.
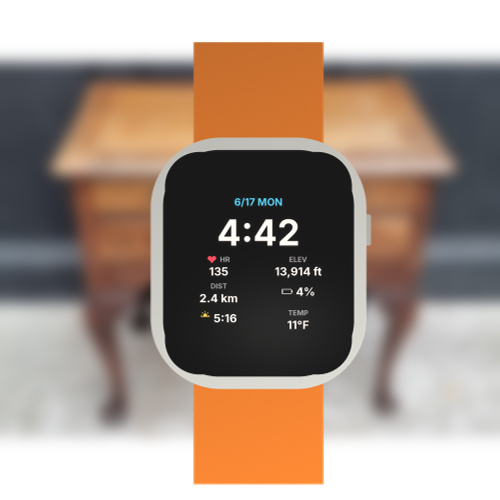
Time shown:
{"hour": 4, "minute": 42}
